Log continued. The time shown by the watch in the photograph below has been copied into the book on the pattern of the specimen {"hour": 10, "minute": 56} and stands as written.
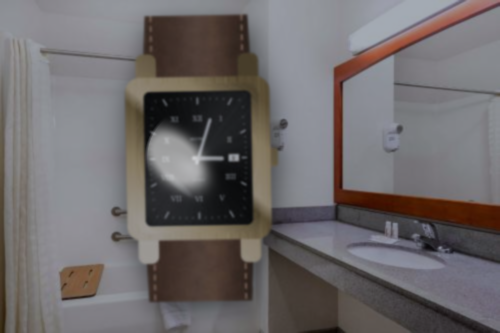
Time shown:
{"hour": 3, "minute": 3}
